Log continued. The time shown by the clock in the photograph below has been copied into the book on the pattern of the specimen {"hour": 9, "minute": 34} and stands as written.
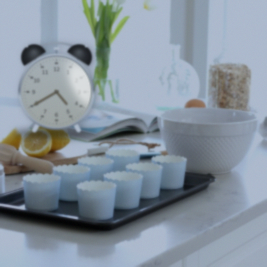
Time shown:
{"hour": 4, "minute": 40}
